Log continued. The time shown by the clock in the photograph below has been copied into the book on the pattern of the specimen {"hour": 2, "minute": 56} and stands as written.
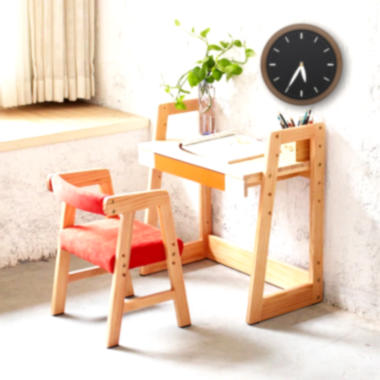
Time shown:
{"hour": 5, "minute": 35}
